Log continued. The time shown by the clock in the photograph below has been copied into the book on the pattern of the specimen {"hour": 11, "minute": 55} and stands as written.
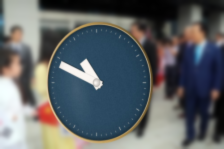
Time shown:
{"hour": 10, "minute": 49}
